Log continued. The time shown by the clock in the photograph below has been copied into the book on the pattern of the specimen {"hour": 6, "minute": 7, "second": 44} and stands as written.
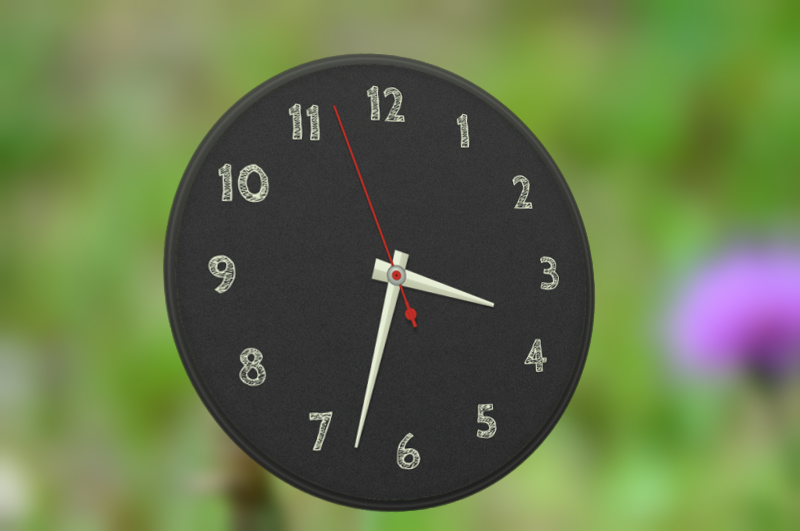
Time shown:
{"hour": 3, "minute": 32, "second": 57}
